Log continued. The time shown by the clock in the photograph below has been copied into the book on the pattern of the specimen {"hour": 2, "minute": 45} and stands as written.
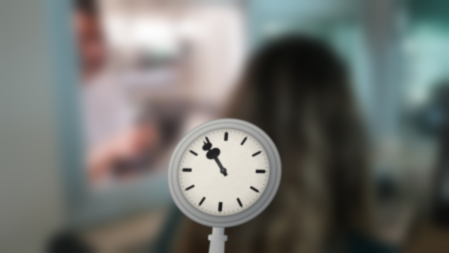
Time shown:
{"hour": 10, "minute": 54}
